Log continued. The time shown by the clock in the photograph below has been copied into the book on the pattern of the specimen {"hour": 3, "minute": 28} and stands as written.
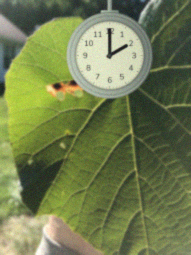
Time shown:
{"hour": 2, "minute": 0}
